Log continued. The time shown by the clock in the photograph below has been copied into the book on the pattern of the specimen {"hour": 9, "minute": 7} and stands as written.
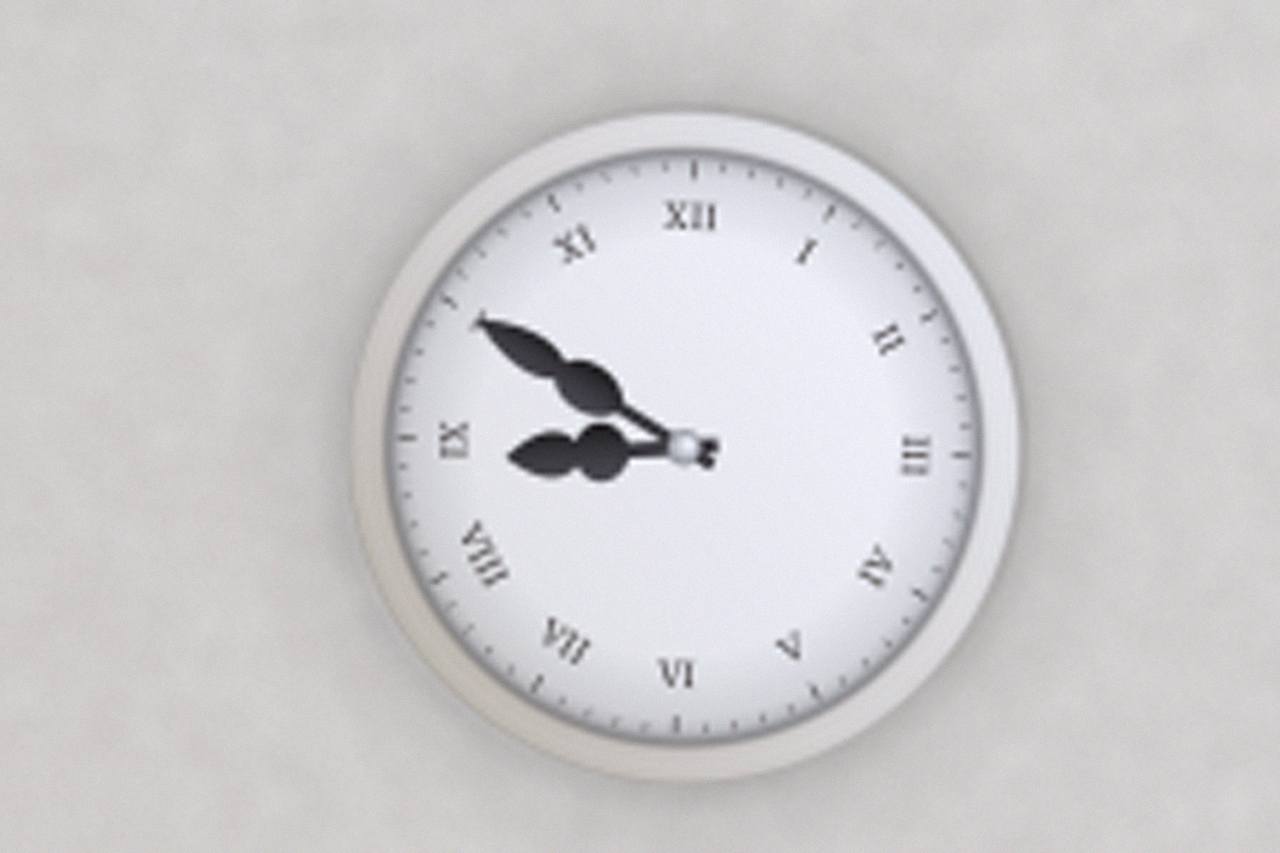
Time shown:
{"hour": 8, "minute": 50}
